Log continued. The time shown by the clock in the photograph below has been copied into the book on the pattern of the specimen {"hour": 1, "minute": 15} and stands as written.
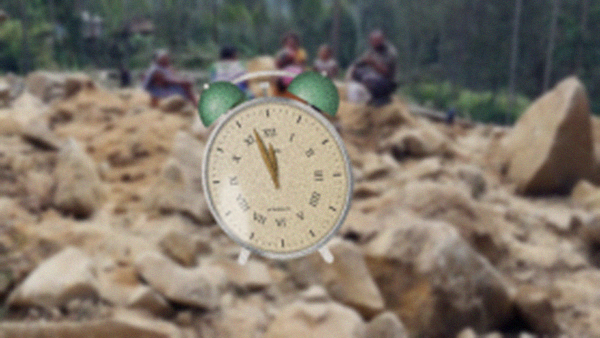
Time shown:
{"hour": 11, "minute": 57}
